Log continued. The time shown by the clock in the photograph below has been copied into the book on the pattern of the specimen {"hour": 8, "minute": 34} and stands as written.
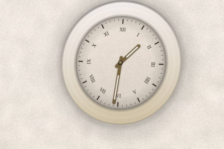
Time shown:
{"hour": 1, "minute": 31}
